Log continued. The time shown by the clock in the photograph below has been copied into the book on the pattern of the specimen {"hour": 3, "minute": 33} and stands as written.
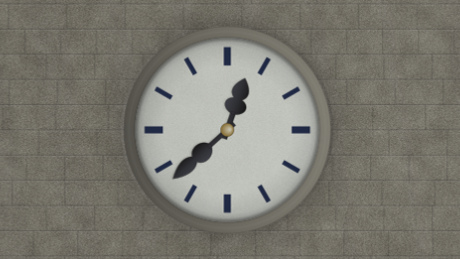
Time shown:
{"hour": 12, "minute": 38}
